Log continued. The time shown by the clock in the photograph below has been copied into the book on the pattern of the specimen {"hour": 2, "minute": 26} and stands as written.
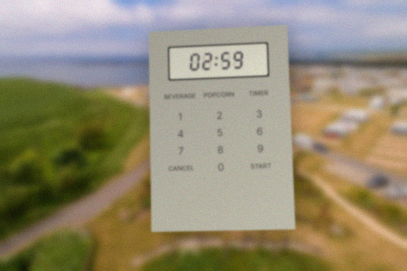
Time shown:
{"hour": 2, "minute": 59}
